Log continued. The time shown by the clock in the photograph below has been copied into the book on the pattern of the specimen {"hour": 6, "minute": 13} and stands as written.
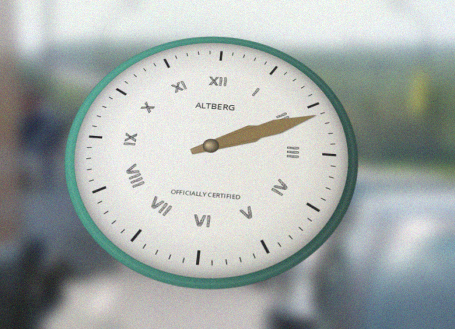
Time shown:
{"hour": 2, "minute": 11}
